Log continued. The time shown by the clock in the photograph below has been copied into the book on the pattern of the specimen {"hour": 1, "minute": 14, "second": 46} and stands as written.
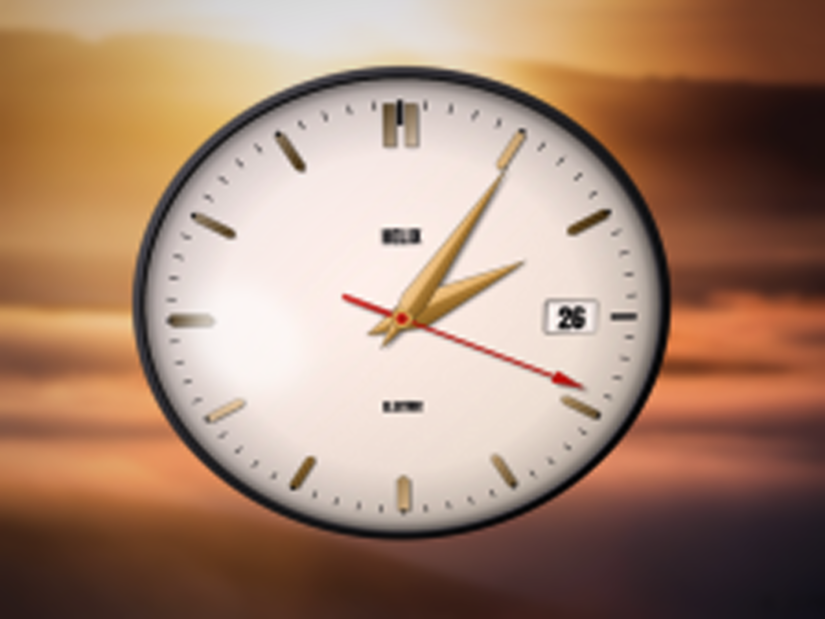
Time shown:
{"hour": 2, "minute": 5, "second": 19}
